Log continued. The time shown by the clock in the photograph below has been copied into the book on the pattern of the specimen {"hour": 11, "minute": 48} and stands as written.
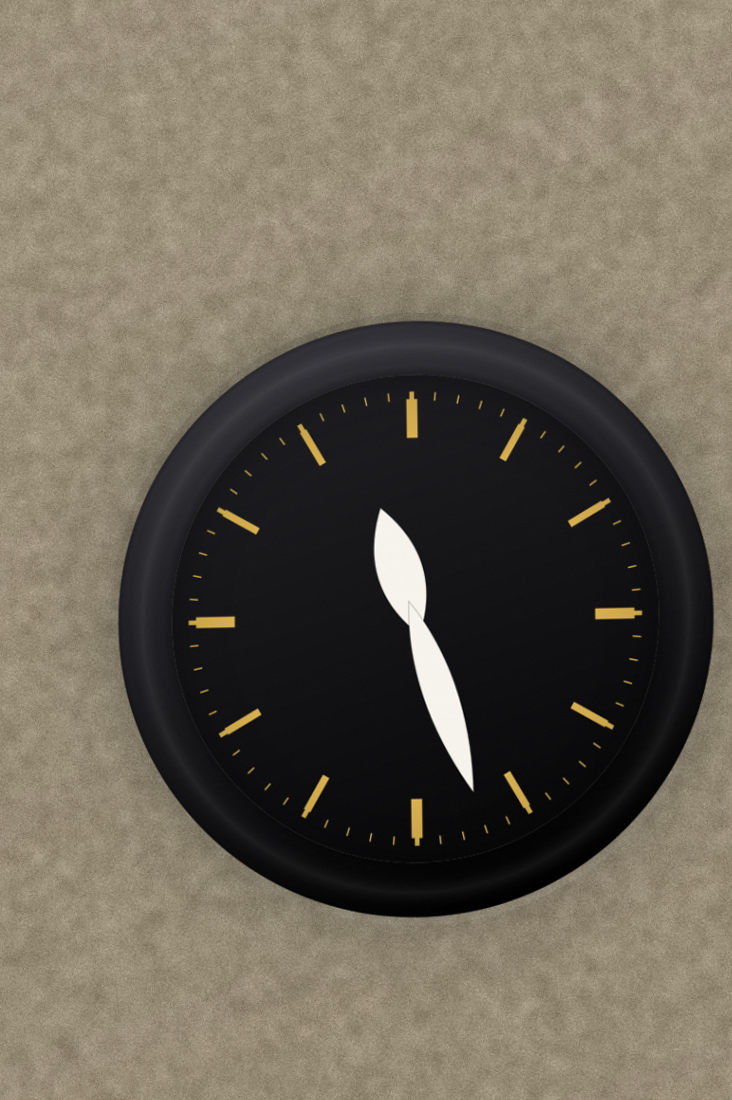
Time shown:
{"hour": 11, "minute": 27}
